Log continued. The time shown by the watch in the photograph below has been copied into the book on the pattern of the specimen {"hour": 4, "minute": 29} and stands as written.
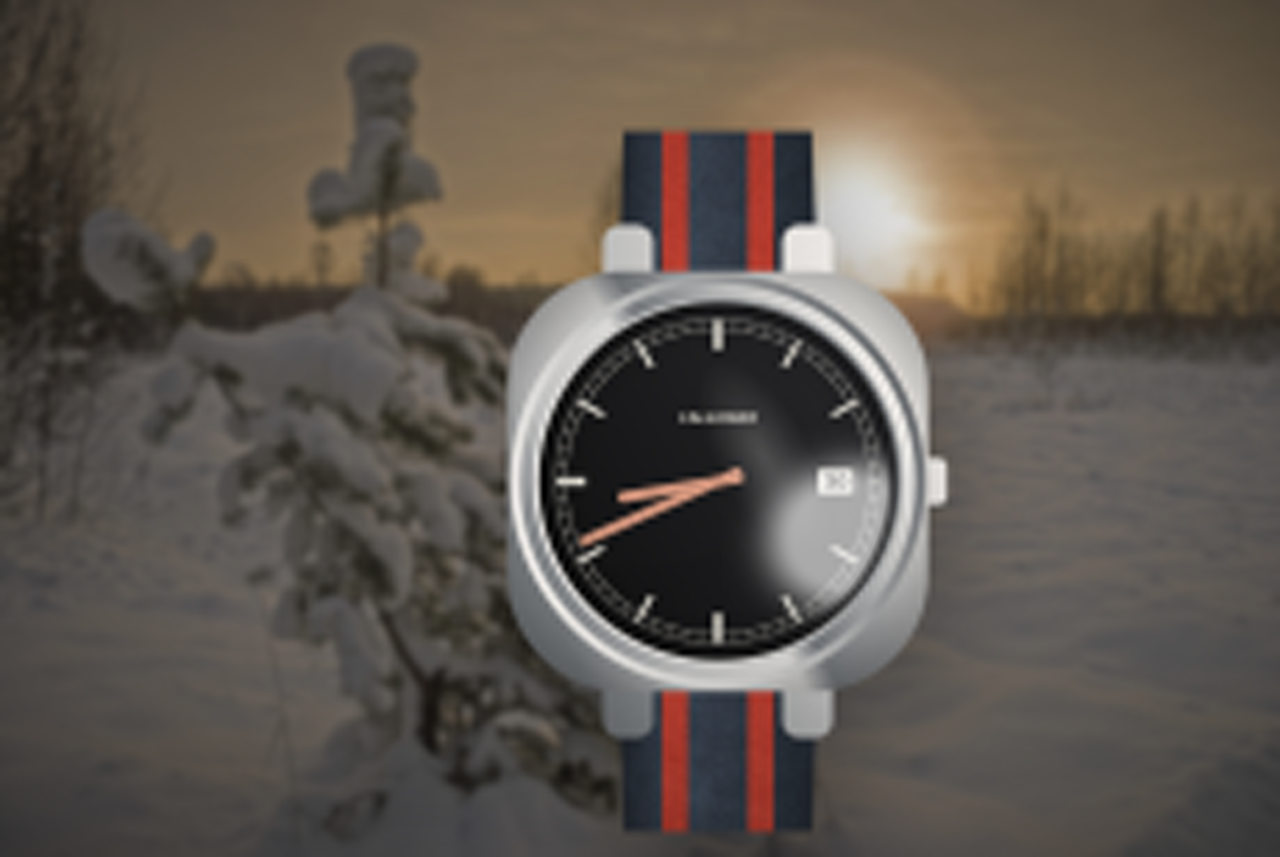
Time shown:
{"hour": 8, "minute": 41}
